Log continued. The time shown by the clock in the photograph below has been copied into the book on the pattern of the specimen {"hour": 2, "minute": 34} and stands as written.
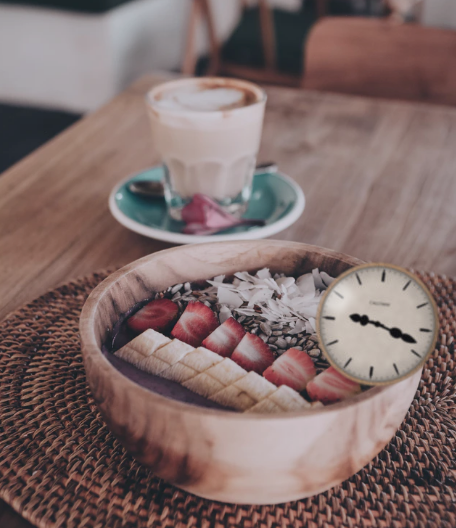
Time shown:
{"hour": 9, "minute": 18}
